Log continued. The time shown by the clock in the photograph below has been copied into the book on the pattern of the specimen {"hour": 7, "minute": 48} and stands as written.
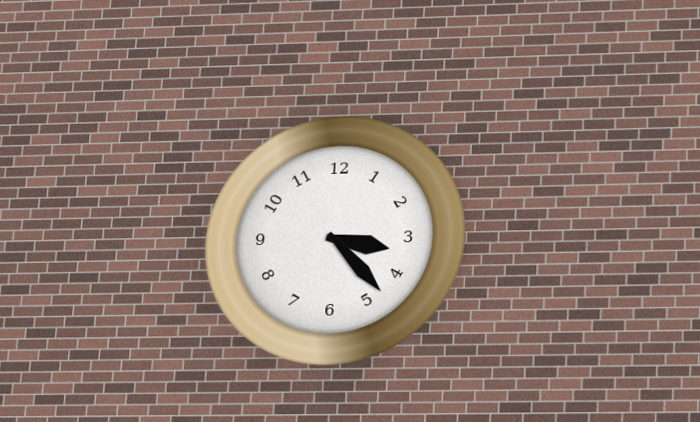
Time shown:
{"hour": 3, "minute": 23}
